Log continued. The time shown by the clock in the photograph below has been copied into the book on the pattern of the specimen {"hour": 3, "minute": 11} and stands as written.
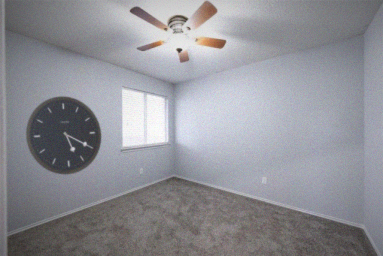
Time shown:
{"hour": 5, "minute": 20}
